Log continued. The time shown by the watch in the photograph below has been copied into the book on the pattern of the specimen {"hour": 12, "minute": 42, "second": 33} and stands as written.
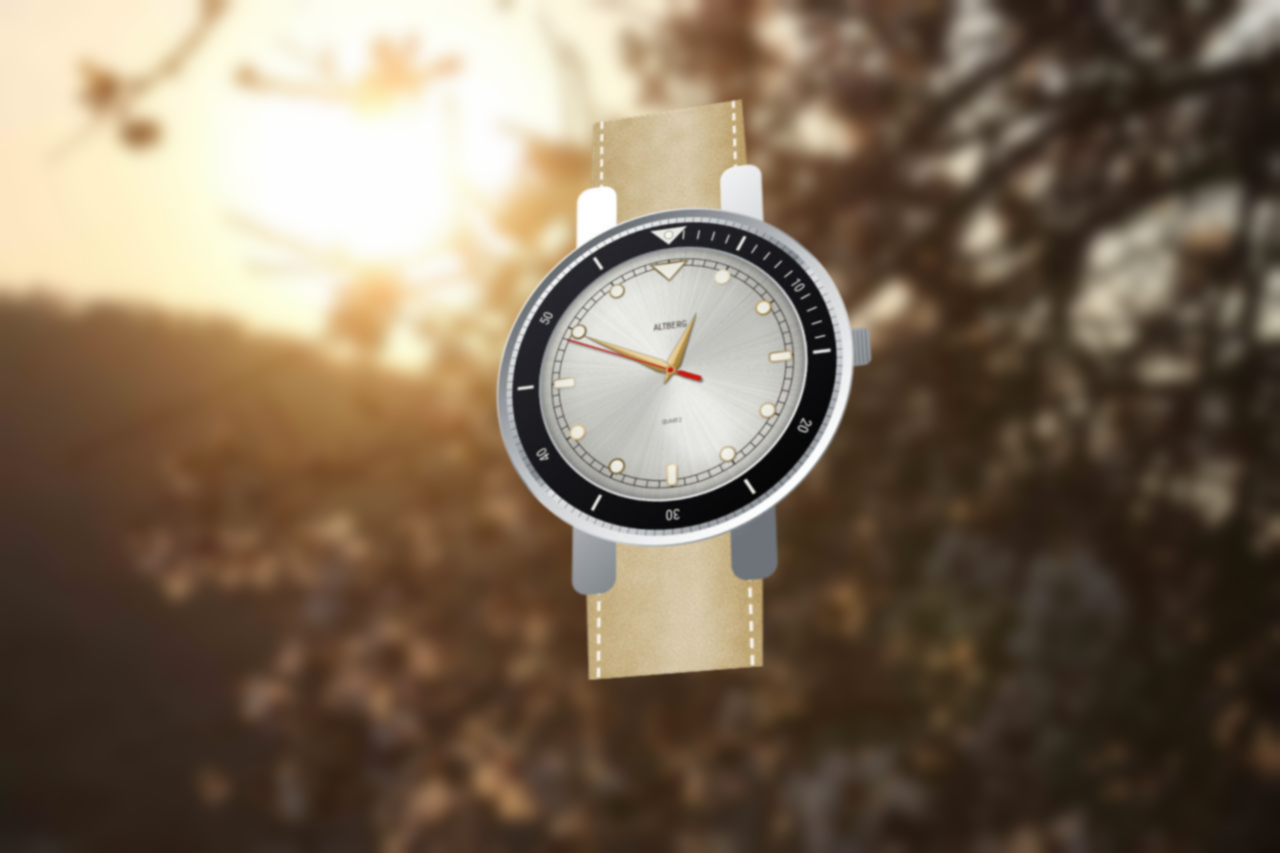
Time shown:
{"hour": 12, "minute": 49, "second": 49}
